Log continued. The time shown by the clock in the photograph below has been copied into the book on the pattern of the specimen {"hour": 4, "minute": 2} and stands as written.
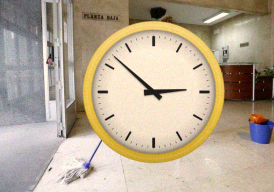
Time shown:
{"hour": 2, "minute": 52}
